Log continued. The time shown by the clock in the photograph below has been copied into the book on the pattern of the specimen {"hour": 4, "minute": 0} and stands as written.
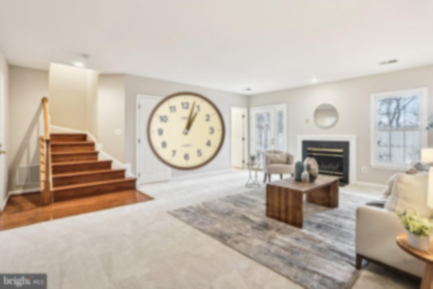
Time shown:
{"hour": 1, "minute": 3}
